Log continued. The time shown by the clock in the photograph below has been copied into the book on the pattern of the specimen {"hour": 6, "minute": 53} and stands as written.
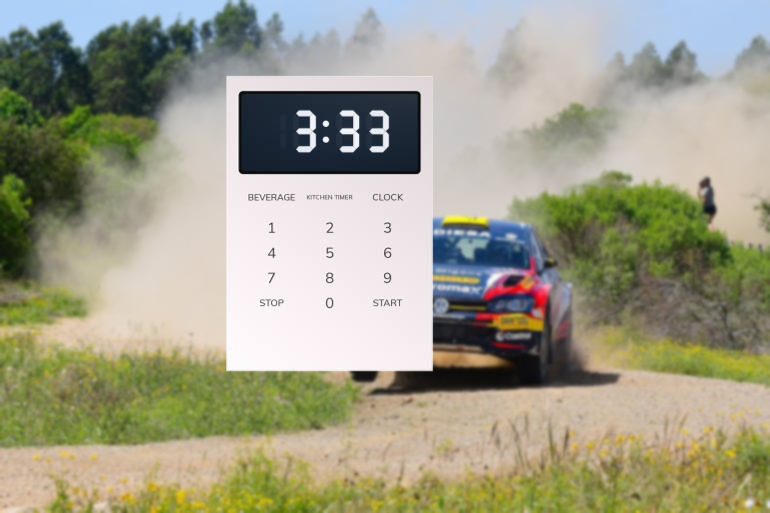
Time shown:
{"hour": 3, "minute": 33}
